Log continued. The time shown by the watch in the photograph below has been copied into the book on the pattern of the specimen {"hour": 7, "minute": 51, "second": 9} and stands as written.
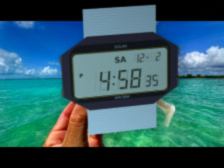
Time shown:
{"hour": 4, "minute": 58, "second": 35}
